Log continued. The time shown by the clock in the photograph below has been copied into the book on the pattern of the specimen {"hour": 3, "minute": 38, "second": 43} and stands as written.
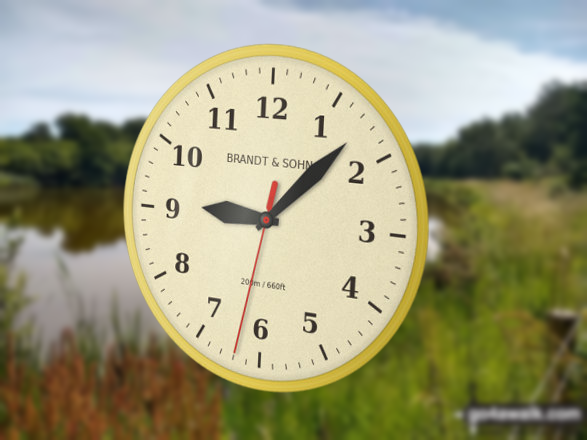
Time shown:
{"hour": 9, "minute": 7, "second": 32}
